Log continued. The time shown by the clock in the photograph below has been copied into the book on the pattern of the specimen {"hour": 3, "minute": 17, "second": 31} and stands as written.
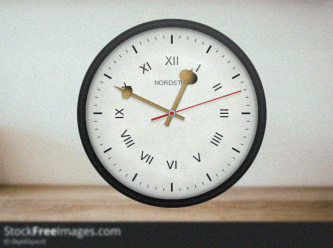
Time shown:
{"hour": 12, "minute": 49, "second": 12}
